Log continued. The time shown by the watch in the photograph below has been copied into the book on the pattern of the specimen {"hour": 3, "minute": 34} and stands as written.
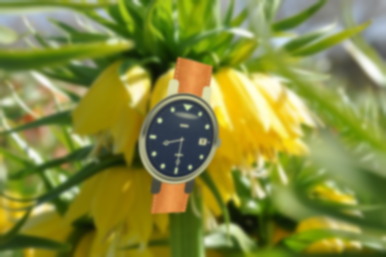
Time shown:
{"hour": 8, "minute": 30}
